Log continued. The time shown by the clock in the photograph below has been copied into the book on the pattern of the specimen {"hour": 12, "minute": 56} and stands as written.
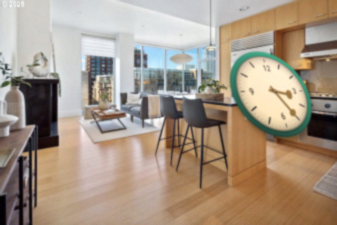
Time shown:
{"hour": 3, "minute": 25}
